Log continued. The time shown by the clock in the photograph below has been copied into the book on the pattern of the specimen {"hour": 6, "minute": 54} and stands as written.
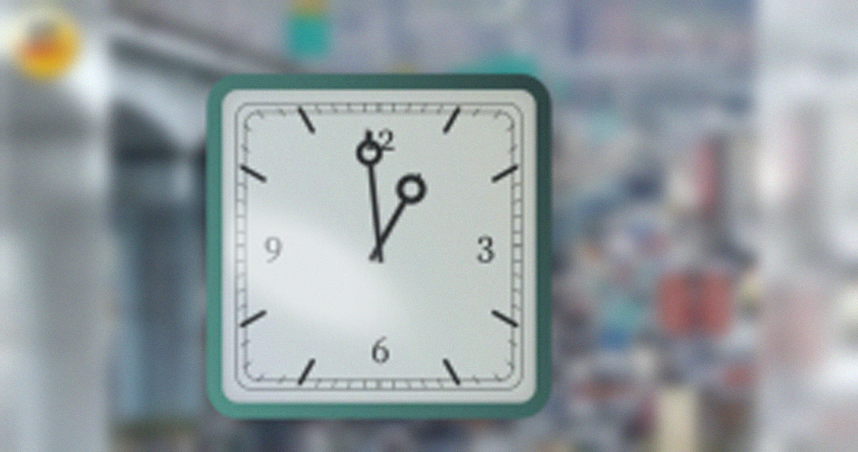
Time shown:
{"hour": 12, "minute": 59}
